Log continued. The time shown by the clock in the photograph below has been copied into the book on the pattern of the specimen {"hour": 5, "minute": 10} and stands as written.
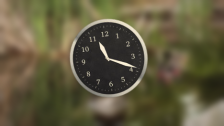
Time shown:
{"hour": 11, "minute": 19}
